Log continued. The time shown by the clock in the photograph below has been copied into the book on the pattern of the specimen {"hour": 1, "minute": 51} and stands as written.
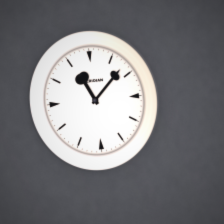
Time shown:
{"hour": 11, "minute": 8}
